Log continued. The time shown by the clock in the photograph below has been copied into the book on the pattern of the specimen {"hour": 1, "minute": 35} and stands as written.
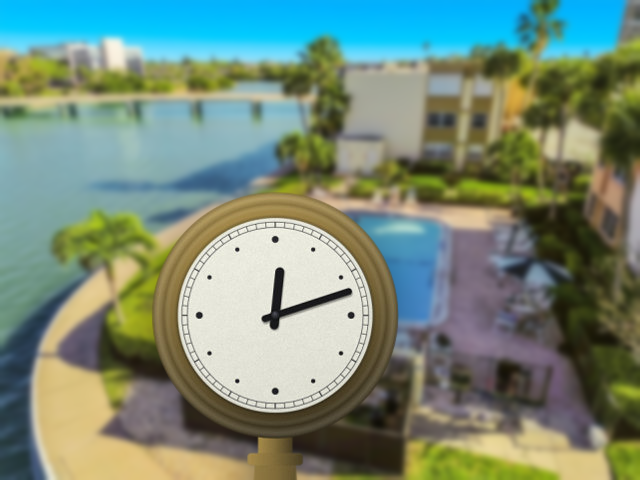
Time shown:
{"hour": 12, "minute": 12}
